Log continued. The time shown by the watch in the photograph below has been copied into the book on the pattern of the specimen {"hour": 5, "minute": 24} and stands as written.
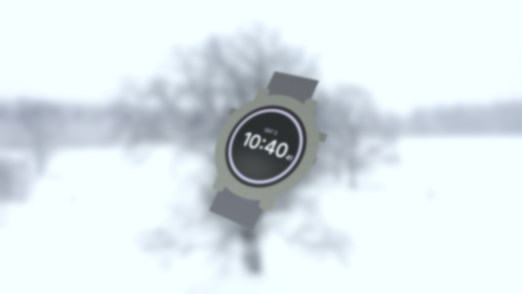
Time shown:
{"hour": 10, "minute": 40}
